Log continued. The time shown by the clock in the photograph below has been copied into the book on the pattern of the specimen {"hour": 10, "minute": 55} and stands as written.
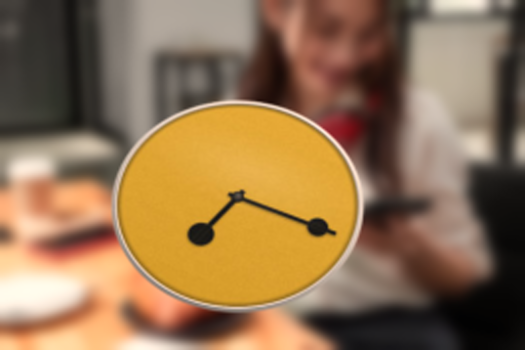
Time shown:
{"hour": 7, "minute": 19}
